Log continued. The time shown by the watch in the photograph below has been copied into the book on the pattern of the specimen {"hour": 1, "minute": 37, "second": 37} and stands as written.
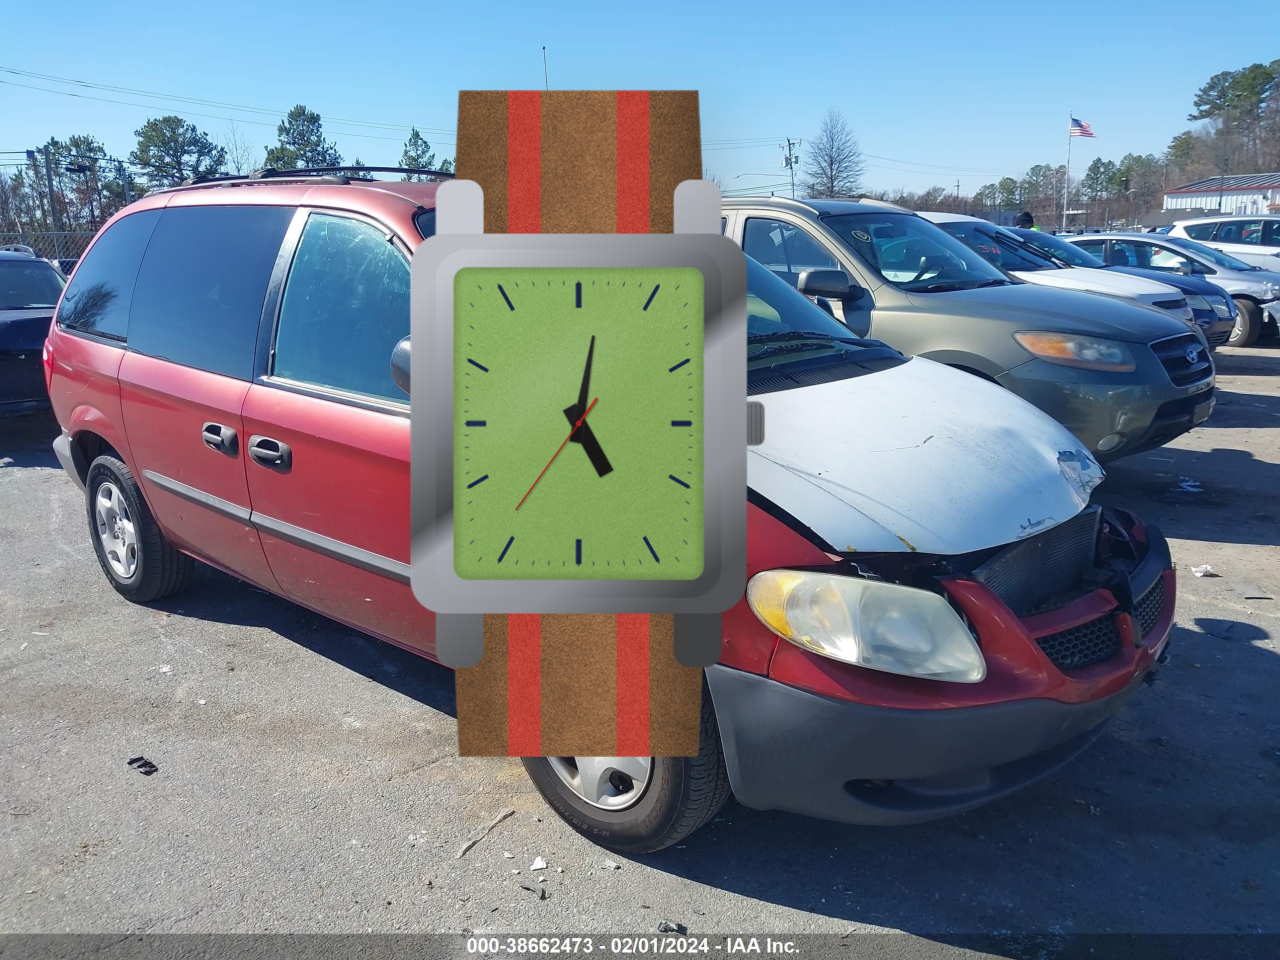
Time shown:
{"hour": 5, "minute": 1, "second": 36}
